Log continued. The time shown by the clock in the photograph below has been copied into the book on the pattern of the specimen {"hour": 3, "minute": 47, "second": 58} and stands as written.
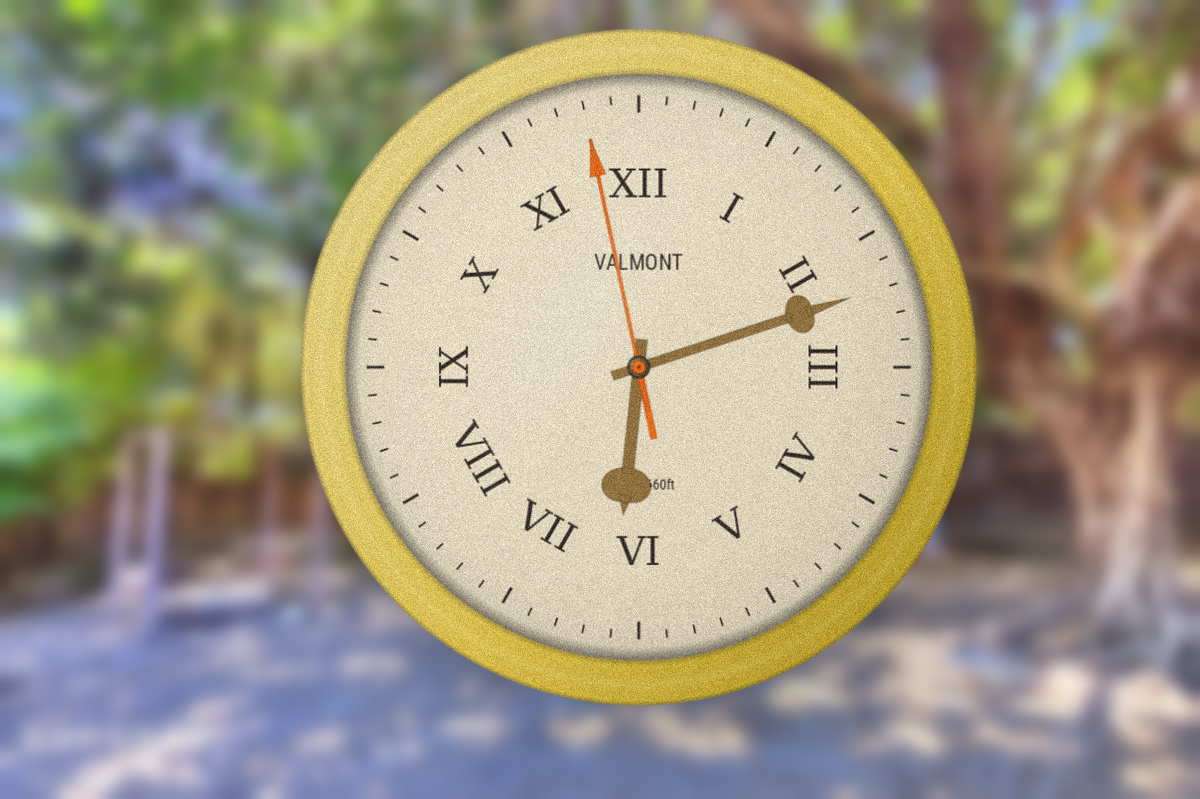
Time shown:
{"hour": 6, "minute": 11, "second": 58}
